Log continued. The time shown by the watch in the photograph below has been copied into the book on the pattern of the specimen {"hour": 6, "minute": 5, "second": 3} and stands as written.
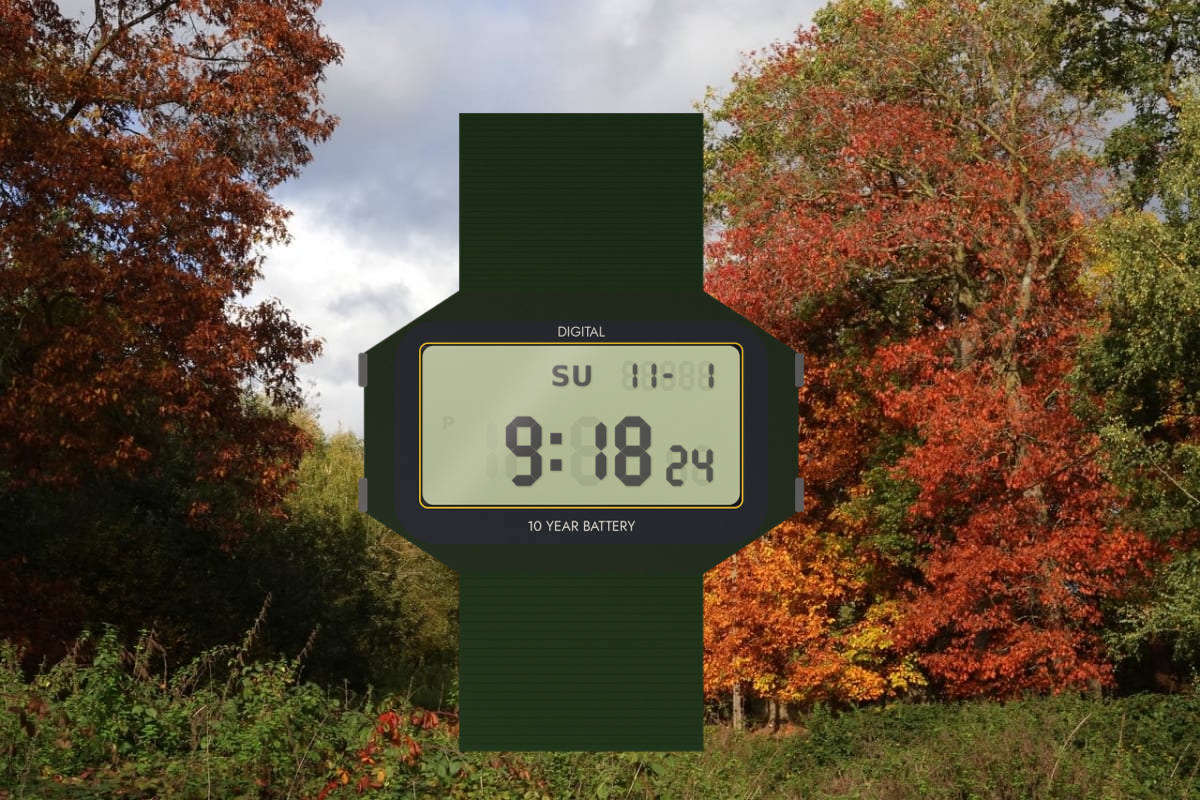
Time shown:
{"hour": 9, "minute": 18, "second": 24}
